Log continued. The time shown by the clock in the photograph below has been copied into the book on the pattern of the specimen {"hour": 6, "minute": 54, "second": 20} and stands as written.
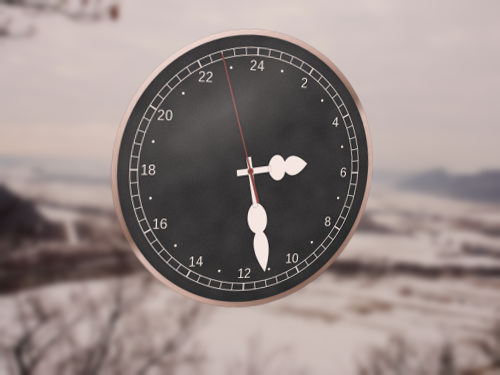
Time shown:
{"hour": 5, "minute": 27, "second": 57}
